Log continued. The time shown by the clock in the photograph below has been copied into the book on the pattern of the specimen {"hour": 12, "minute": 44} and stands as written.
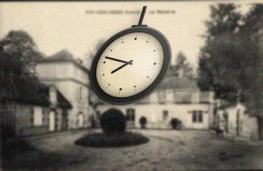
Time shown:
{"hour": 7, "minute": 47}
